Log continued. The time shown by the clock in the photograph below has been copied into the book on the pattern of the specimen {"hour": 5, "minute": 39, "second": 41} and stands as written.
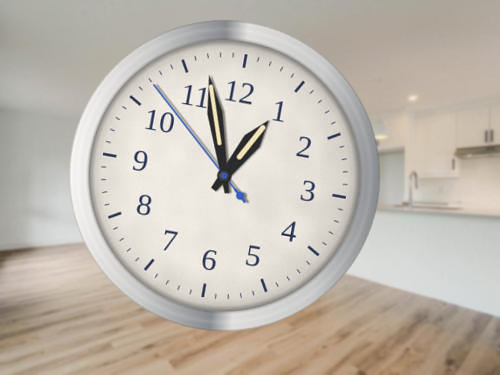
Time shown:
{"hour": 12, "minute": 56, "second": 52}
